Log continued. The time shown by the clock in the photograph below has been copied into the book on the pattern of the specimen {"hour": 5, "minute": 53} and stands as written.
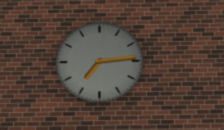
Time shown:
{"hour": 7, "minute": 14}
